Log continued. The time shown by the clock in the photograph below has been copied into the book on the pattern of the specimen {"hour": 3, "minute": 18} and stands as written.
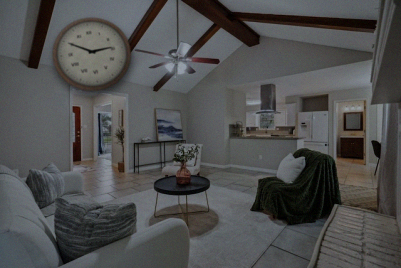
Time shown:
{"hour": 2, "minute": 50}
